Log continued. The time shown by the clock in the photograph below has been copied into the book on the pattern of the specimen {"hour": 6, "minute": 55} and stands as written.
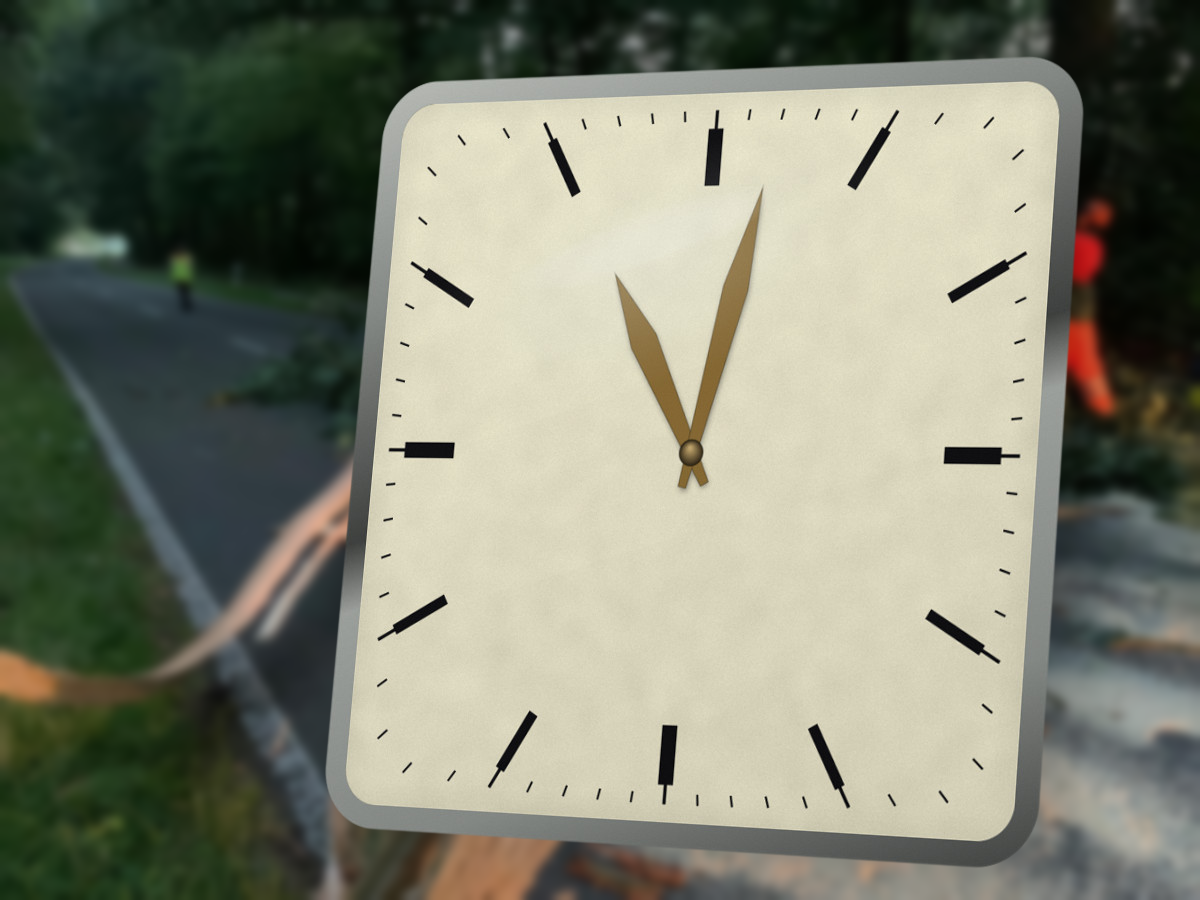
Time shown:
{"hour": 11, "minute": 2}
